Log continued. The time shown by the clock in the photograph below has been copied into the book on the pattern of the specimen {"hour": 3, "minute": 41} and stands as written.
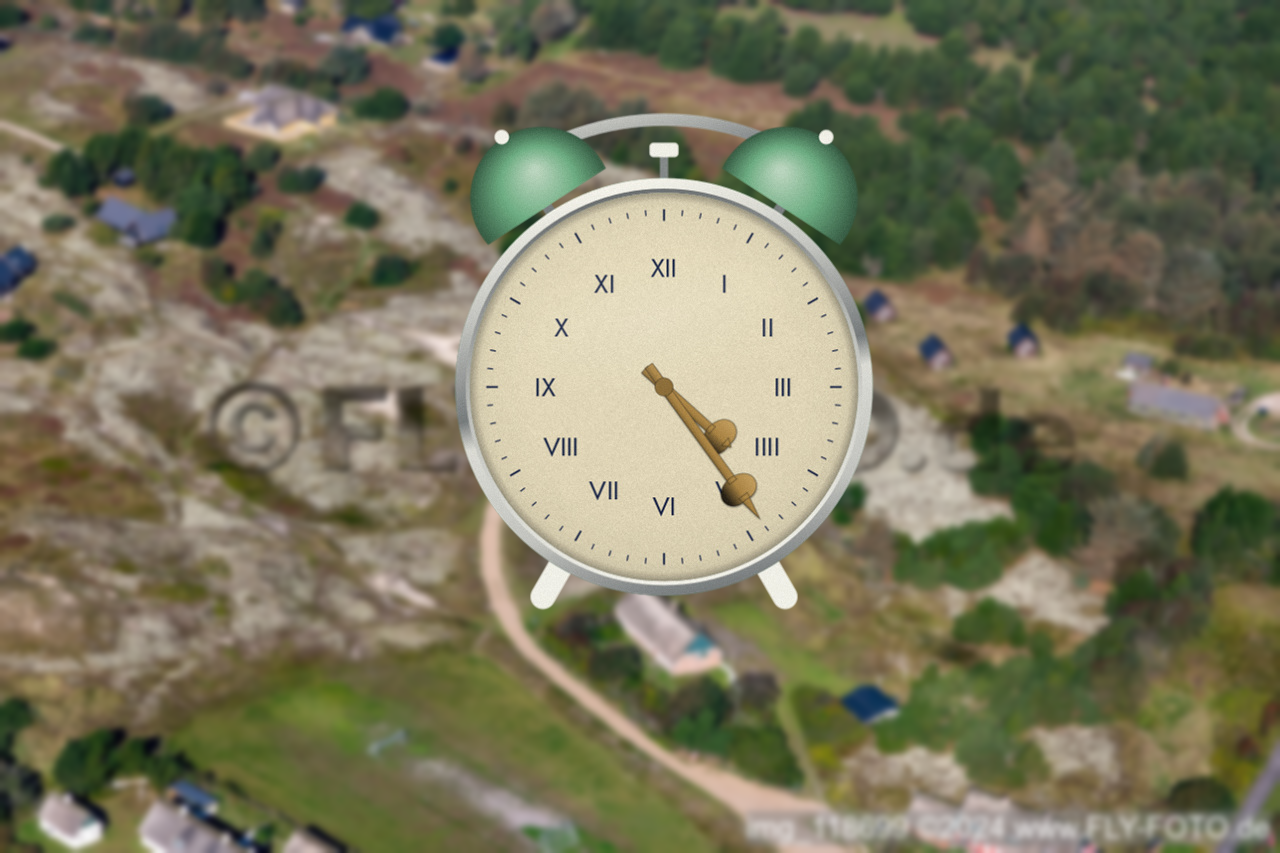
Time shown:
{"hour": 4, "minute": 24}
